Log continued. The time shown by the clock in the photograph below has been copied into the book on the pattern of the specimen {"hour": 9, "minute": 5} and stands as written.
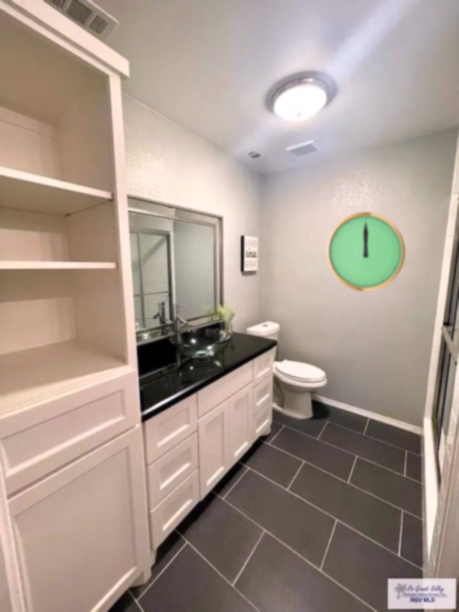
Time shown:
{"hour": 12, "minute": 0}
